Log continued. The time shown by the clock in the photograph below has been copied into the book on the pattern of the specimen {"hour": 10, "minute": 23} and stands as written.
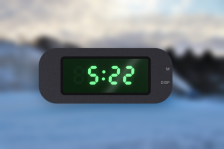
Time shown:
{"hour": 5, "minute": 22}
